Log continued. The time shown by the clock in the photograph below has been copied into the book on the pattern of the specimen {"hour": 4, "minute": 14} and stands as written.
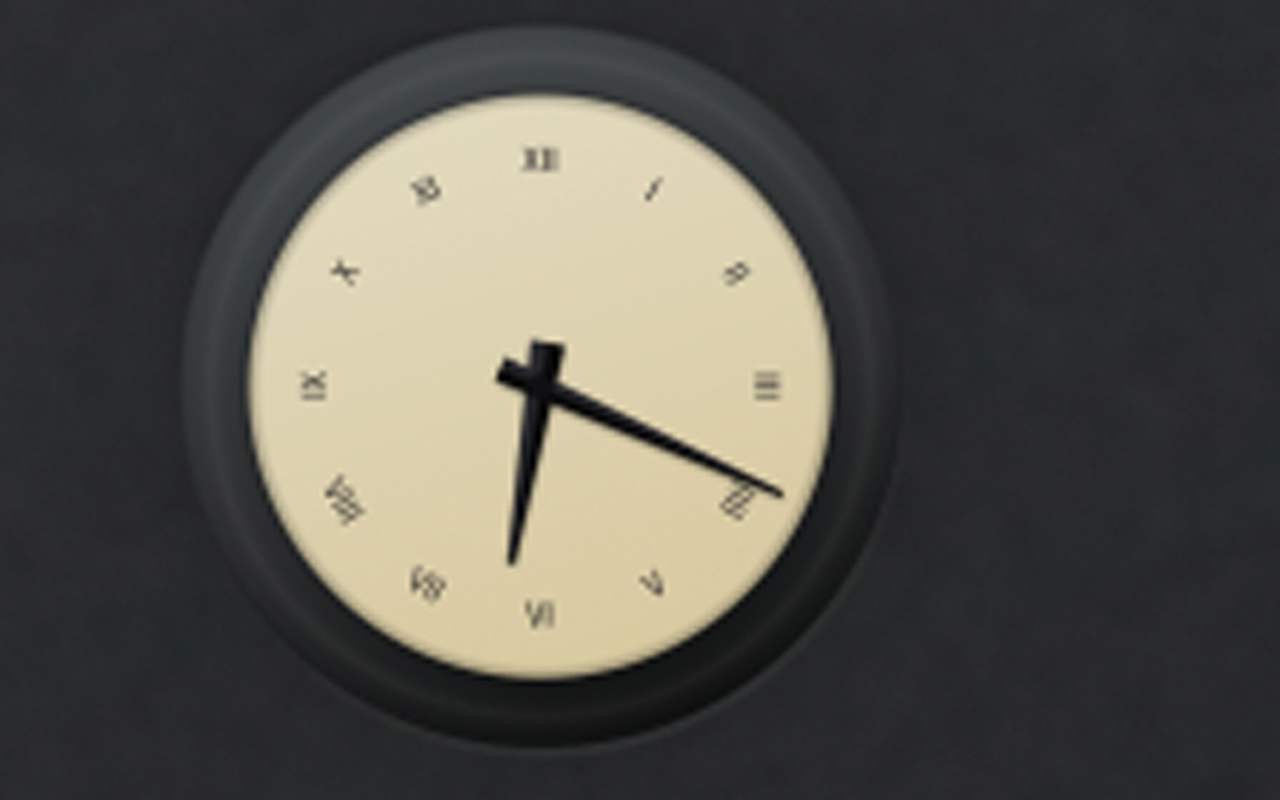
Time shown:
{"hour": 6, "minute": 19}
